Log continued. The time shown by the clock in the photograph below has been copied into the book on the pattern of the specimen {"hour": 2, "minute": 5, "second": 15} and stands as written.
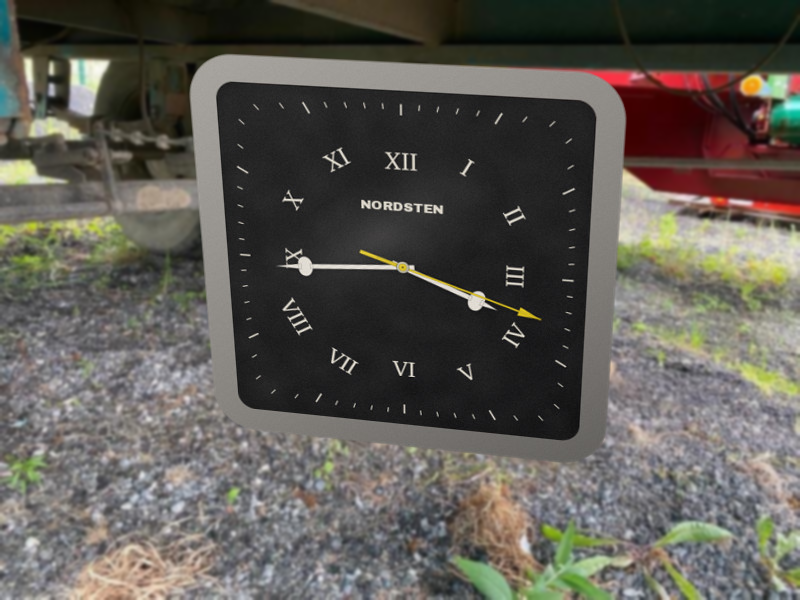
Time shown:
{"hour": 3, "minute": 44, "second": 18}
